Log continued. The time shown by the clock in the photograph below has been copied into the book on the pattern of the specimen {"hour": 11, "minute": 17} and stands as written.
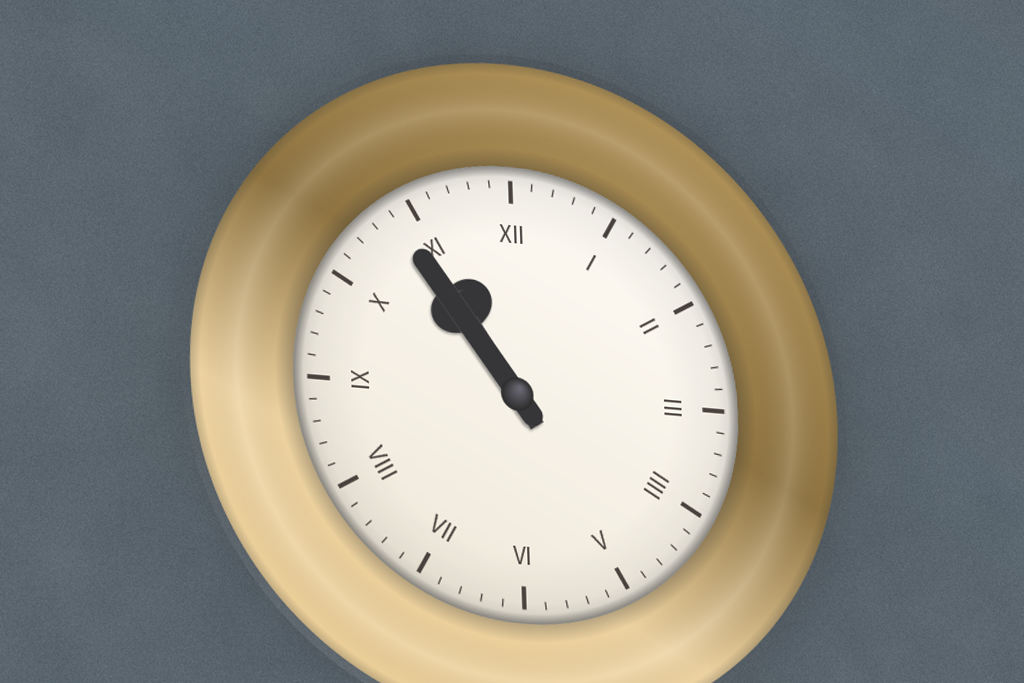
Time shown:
{"hour": 10, "minute": 54}
